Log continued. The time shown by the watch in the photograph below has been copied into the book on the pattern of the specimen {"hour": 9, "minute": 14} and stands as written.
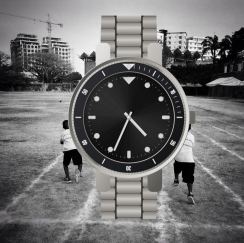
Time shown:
{"hour": 4, "minute": 34}
